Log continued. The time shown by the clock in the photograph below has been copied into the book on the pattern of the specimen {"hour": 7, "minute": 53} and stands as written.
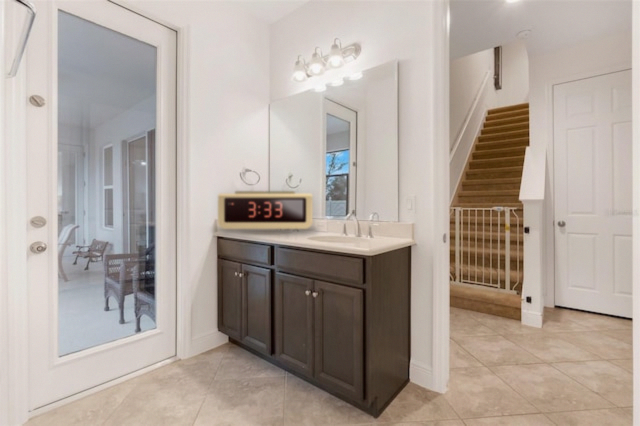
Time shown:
{"hour": 3, "minute": 33}
